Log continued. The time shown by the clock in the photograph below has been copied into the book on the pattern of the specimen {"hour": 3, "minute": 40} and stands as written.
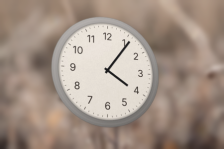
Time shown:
{"hour": 4, "minute": 6}
